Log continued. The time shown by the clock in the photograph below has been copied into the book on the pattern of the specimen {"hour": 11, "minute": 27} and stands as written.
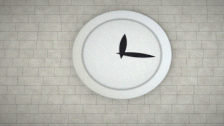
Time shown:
{"hour": 12, "minute": 16}
